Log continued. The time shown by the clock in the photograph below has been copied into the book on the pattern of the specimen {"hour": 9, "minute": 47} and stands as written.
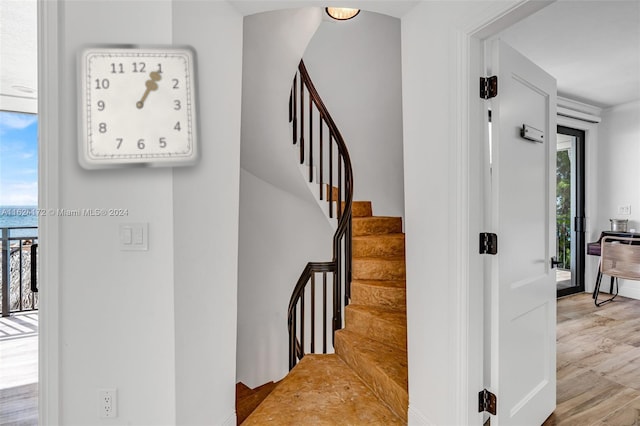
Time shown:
{"hour": 1, "minute": 5}
